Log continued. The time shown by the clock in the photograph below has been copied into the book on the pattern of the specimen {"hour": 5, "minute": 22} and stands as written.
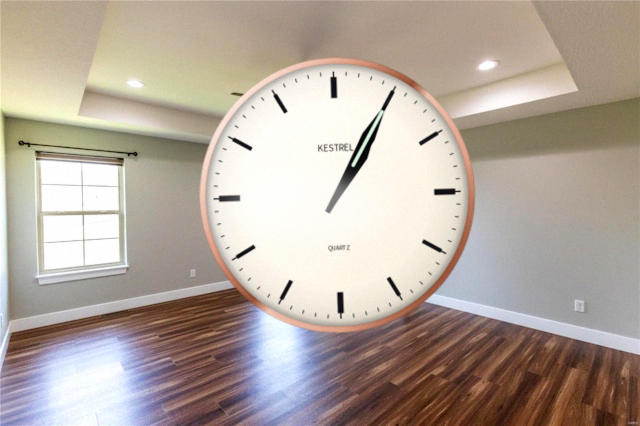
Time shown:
{"hour": 1, "minute": 5}
